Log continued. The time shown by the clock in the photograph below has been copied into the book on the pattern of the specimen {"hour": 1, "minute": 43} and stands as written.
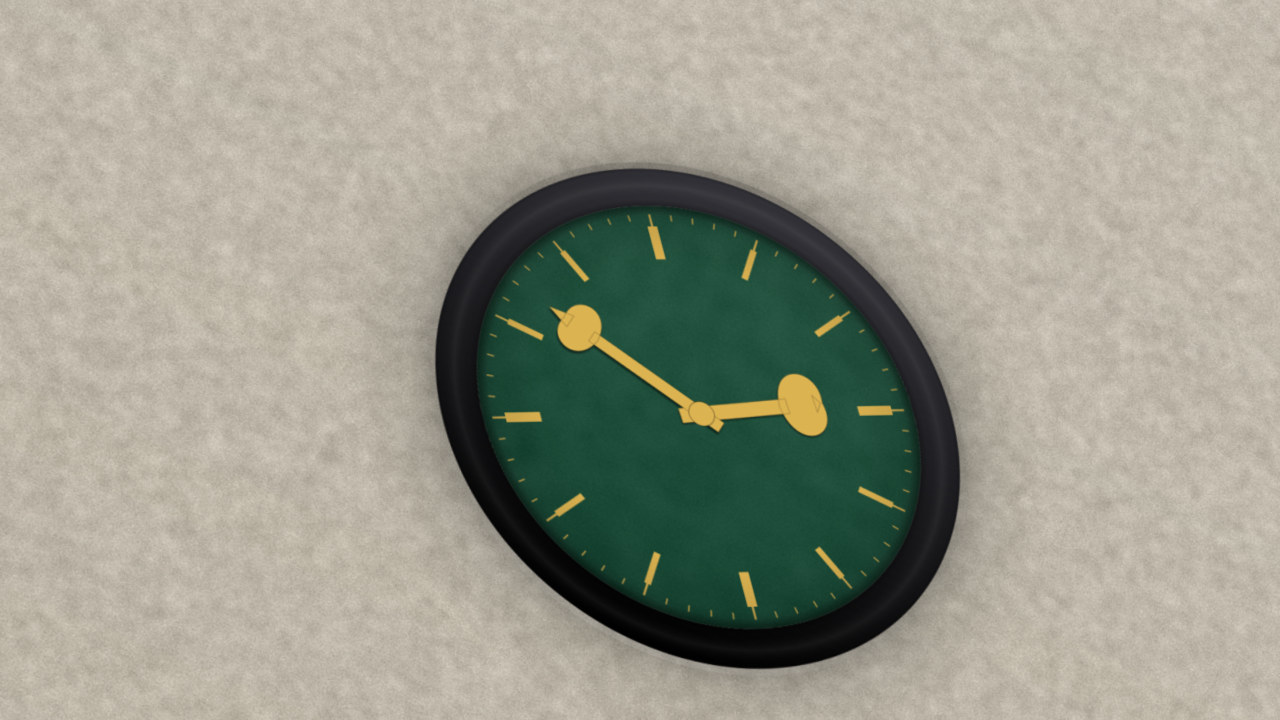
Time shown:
{"hour": 2, "minute": 52}
